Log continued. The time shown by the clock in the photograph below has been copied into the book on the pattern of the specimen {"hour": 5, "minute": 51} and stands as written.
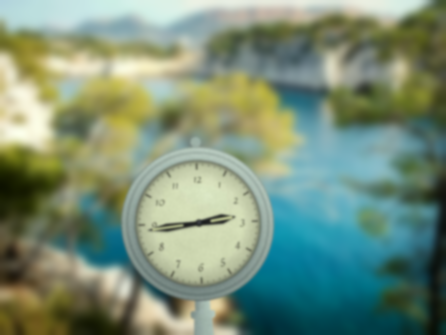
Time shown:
{"hour": 2, "minute": 44}
